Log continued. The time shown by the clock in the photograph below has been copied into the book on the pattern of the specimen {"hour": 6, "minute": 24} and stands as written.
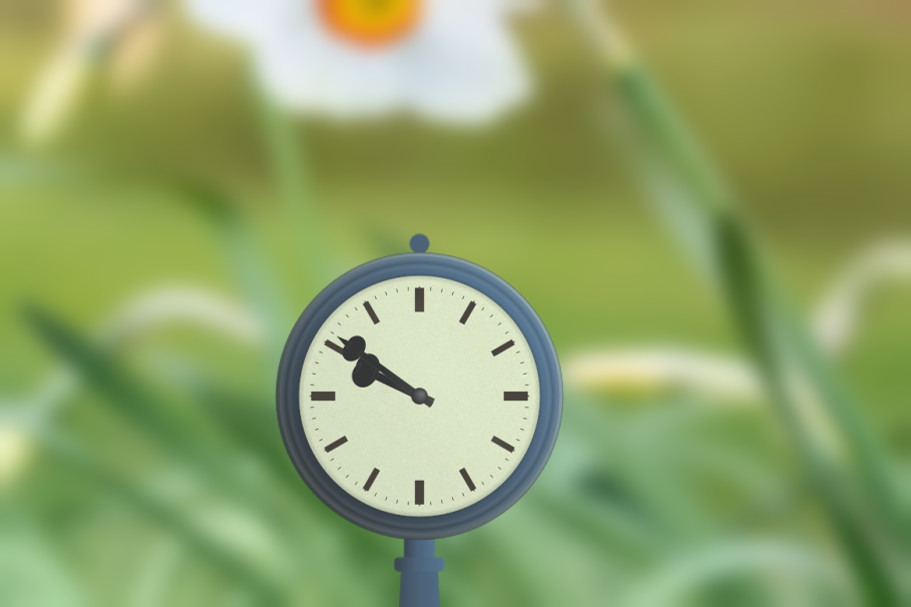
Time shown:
{"hour": 9, "minute": 51}
